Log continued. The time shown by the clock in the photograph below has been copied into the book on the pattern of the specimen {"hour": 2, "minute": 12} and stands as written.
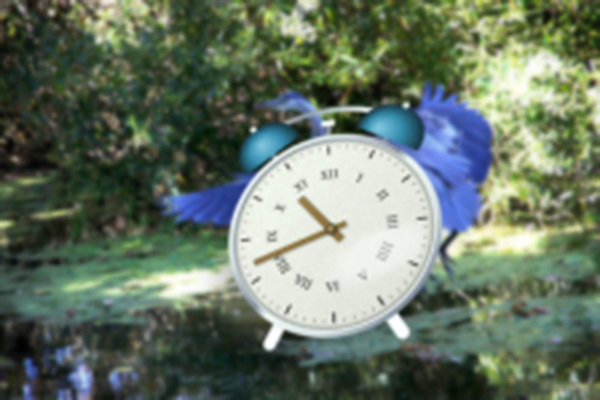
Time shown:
{"hour": 10, "minute": 42}
